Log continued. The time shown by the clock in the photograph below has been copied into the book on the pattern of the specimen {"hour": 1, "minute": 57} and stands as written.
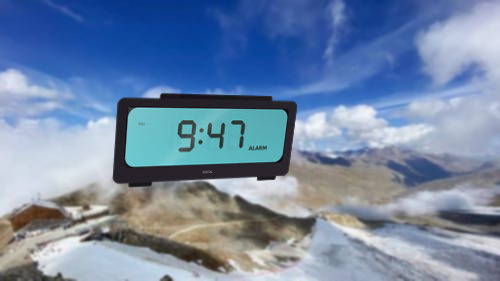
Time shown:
{"hour": 9, "minute": 47}
